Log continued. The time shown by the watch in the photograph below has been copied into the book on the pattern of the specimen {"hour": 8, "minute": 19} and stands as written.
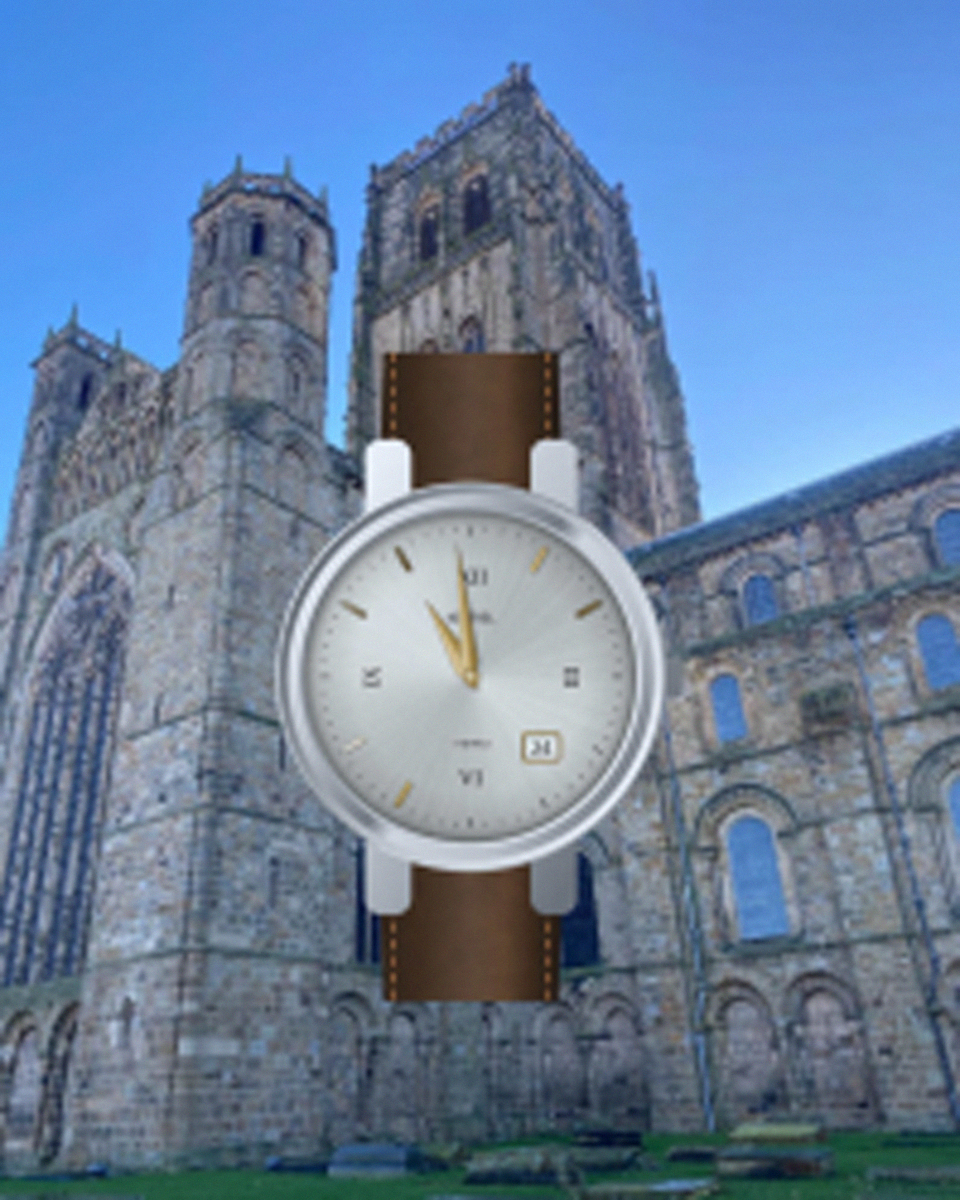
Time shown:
{"hour": 10, "minute": 59}
